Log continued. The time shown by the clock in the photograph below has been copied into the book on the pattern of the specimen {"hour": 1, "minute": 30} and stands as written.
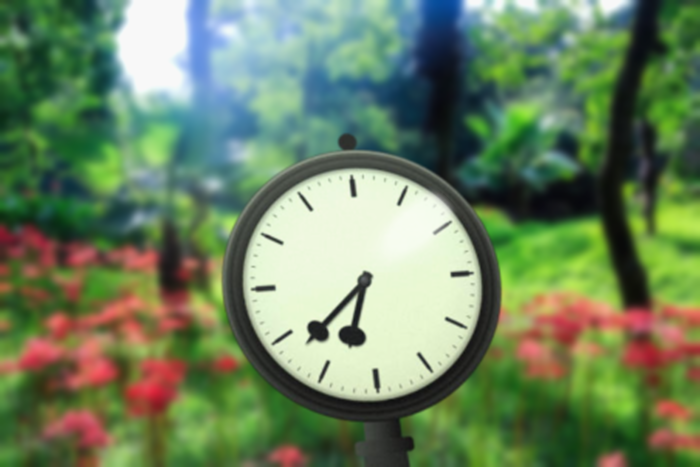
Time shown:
{"hour": 6, "minute": 38}
